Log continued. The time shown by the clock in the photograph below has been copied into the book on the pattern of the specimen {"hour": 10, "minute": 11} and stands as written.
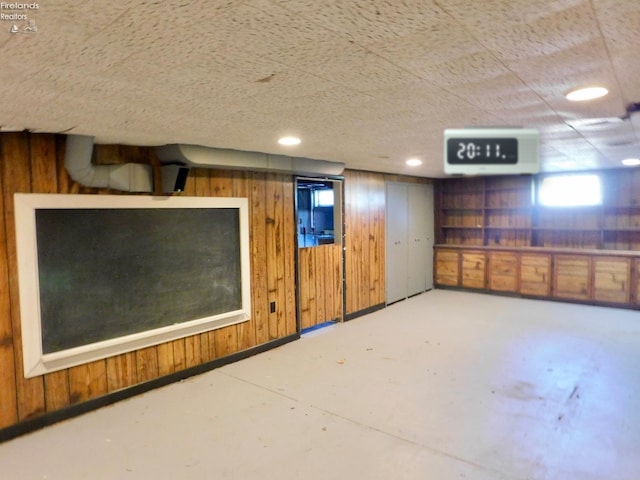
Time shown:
{"hour": 20, "minute": 11}
